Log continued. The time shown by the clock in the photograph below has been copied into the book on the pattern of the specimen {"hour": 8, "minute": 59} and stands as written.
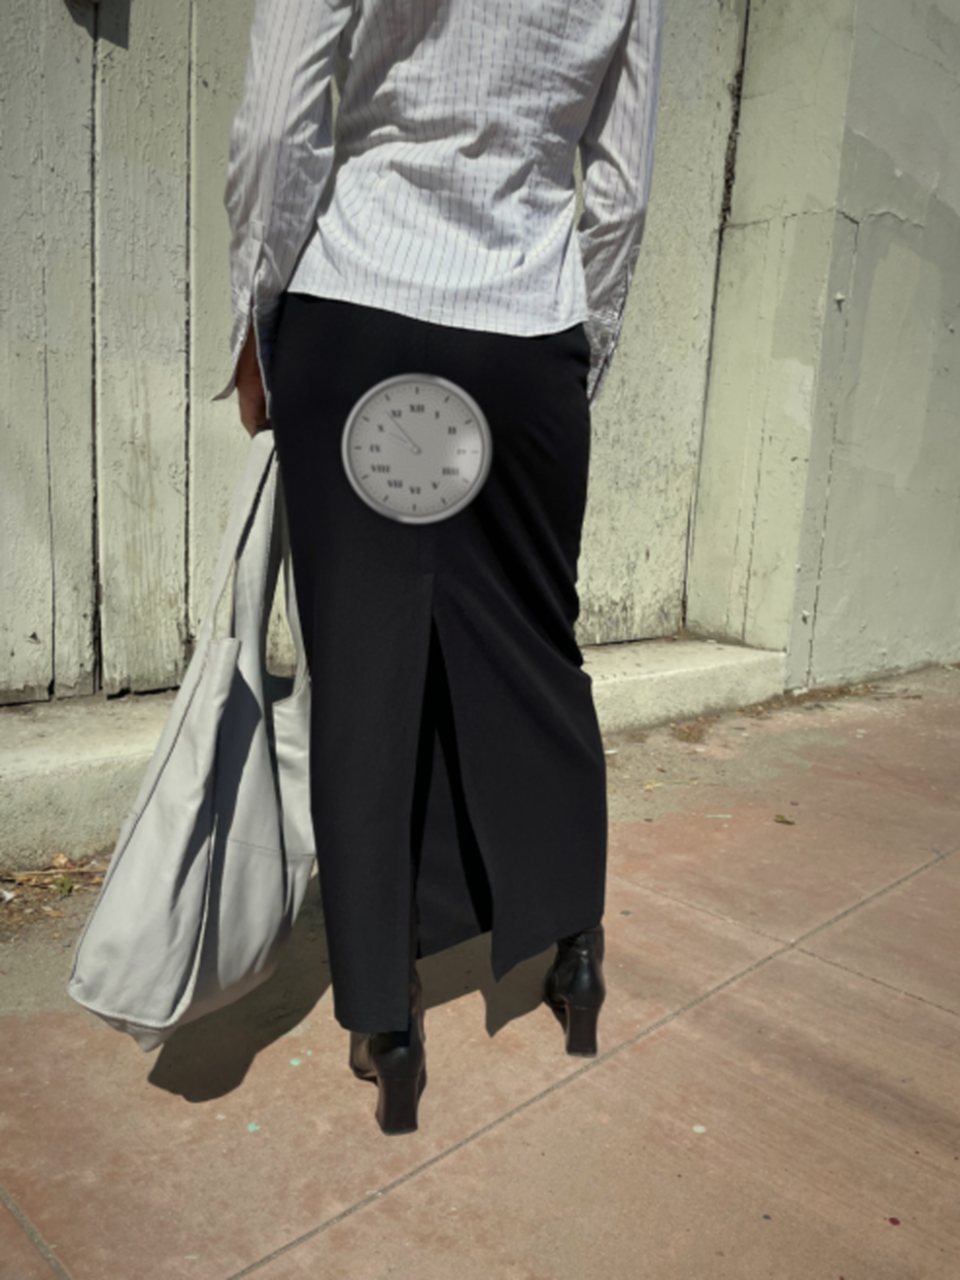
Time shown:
{"hour": 9, "minute": 53}
